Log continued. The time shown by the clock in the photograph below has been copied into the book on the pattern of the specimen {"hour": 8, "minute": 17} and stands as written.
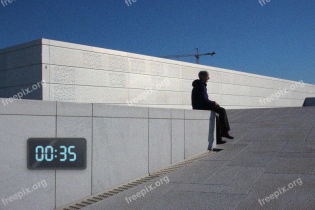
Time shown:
{"hour": 0, "minute": 35}
